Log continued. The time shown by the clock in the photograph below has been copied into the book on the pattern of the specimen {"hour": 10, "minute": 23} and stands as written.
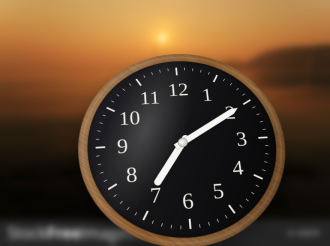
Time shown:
{"hour": 7, "minute": 10}
